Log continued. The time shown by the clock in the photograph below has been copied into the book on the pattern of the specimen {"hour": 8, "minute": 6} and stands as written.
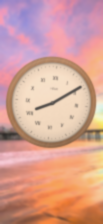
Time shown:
{"hour": 8, "minute": 9}
